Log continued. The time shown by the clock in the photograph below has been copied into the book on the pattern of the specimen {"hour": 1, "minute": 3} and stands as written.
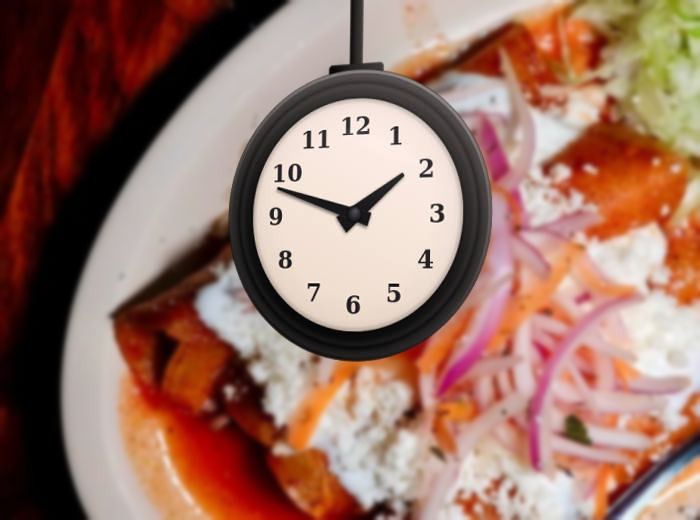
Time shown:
{"hour": 1, "minute": 48}
